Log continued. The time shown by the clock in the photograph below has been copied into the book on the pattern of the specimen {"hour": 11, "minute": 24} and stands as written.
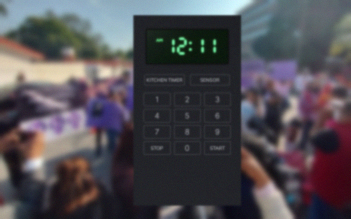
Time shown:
{"hour": 12, "minute": 11}
